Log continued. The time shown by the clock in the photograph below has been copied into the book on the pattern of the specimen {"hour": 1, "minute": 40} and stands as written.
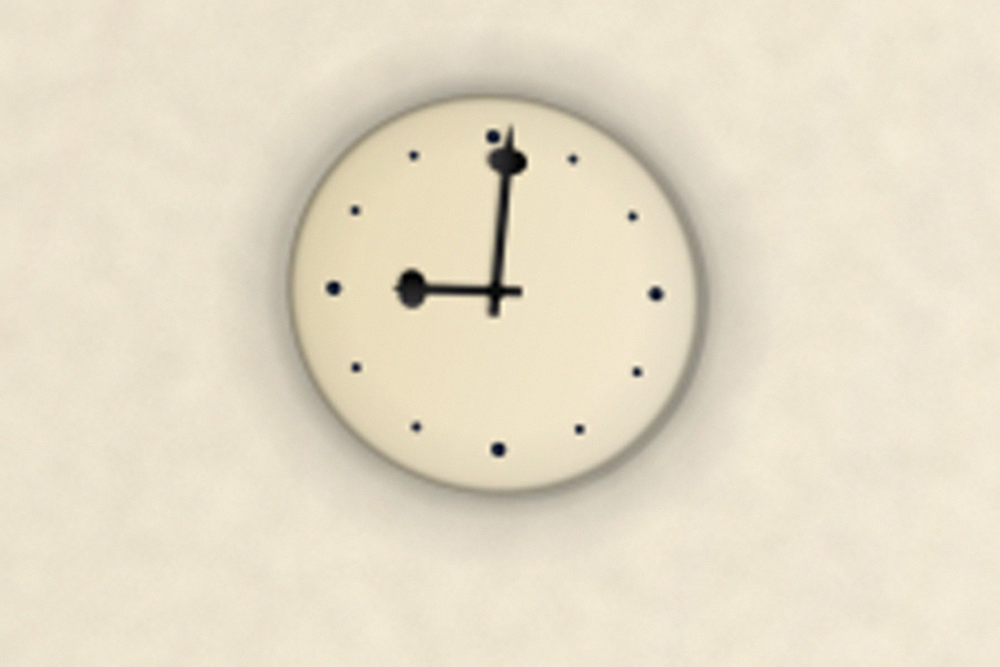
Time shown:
{"hour": 9, "minute": 1}
